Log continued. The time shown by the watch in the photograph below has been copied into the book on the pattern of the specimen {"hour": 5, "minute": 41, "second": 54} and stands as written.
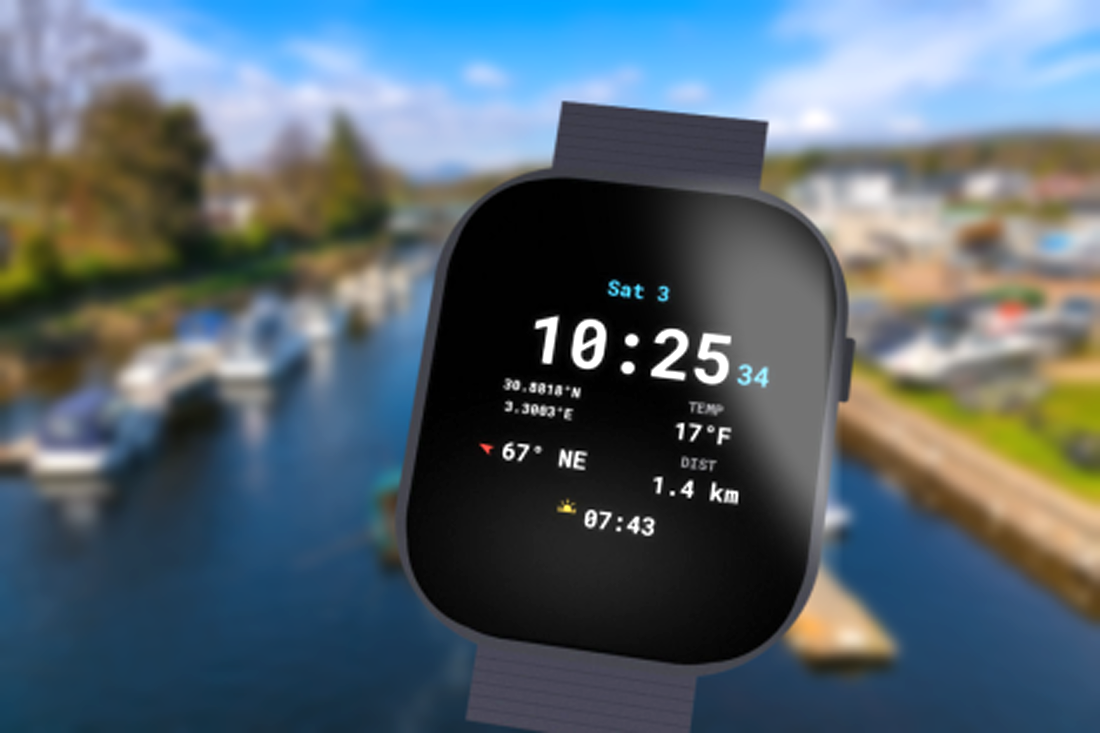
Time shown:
{"hour": 10, "minute": 25, "second": 34}
